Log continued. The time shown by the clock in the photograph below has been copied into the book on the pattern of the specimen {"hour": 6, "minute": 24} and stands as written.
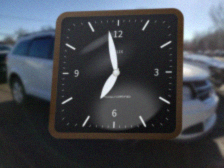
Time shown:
{"hour": 6, "minute": 58}
